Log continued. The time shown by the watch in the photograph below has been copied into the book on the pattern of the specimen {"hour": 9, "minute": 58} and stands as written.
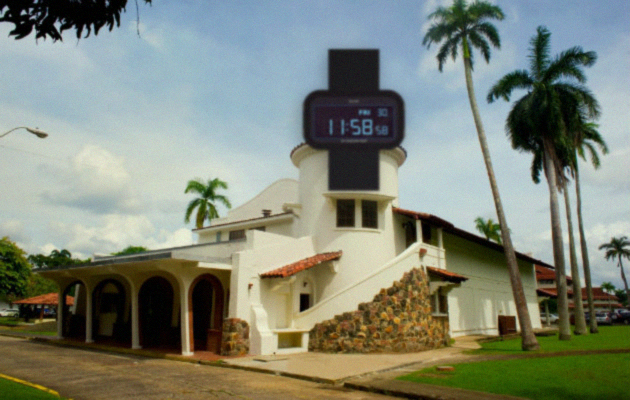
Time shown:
{"hour": 11, "minute": 58}
